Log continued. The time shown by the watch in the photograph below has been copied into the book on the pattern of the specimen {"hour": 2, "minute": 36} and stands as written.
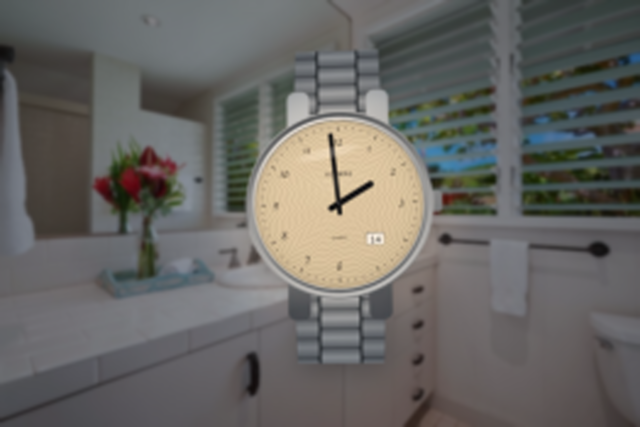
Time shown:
{"hour": 1, "minute": 59}
